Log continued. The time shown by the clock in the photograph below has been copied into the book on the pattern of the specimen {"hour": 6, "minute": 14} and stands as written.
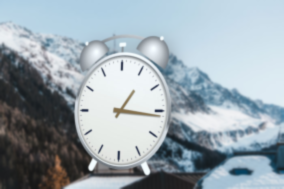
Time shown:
{"hour": 1, "minute": 16}
